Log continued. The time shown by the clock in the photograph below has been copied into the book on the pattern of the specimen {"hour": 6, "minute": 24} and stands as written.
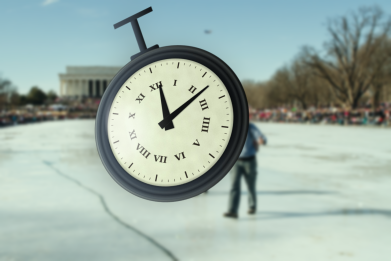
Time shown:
{"hour": 12, "minute": 12}
